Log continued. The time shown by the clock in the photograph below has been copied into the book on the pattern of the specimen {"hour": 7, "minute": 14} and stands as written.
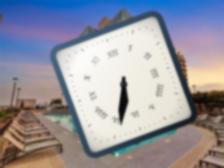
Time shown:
{"hour": 6, "minute": 34}
